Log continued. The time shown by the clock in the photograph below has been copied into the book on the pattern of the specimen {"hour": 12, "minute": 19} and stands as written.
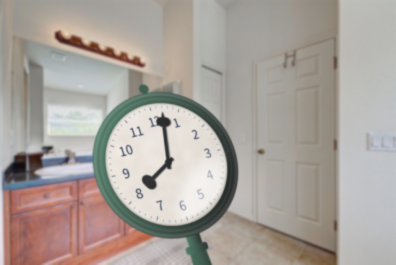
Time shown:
{"hour": 8, "minute": 2}
